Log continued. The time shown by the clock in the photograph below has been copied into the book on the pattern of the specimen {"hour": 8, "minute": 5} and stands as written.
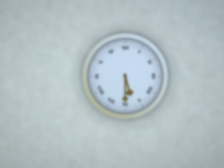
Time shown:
{"hour": 5, "minute": 30}
